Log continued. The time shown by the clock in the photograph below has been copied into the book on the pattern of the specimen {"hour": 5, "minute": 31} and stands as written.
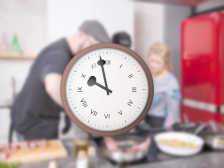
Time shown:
{"hour": 9, "minute": 58}
